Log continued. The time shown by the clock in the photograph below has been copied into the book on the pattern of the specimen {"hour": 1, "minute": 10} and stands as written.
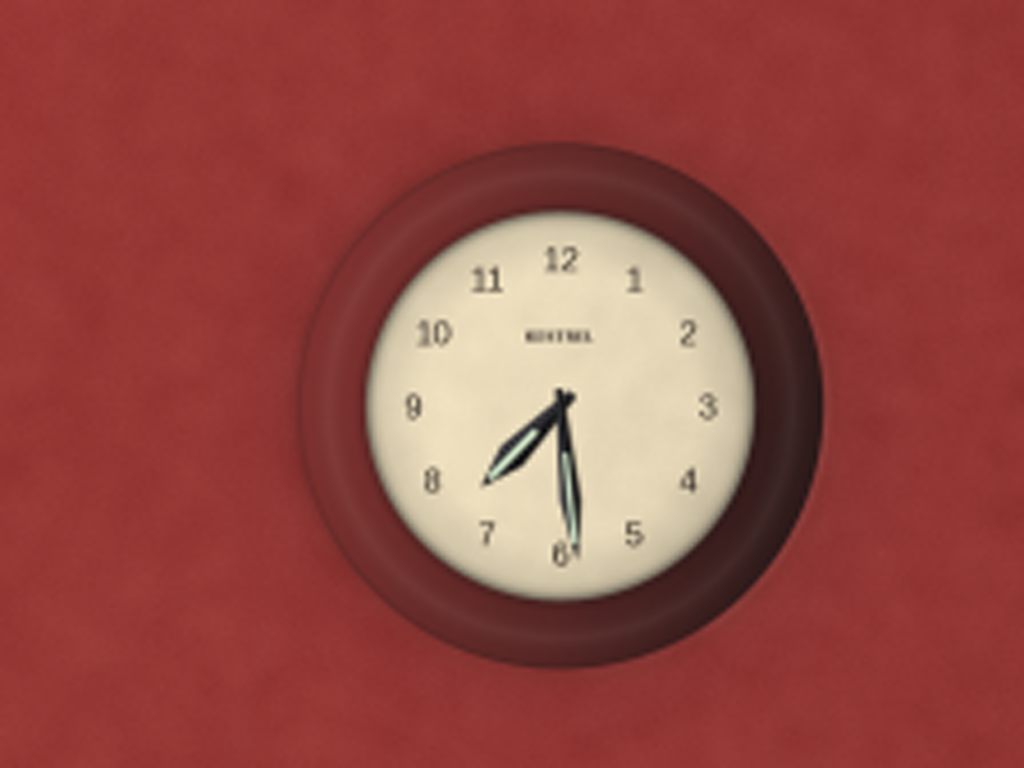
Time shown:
{"hour": 7, "minute": 29}
